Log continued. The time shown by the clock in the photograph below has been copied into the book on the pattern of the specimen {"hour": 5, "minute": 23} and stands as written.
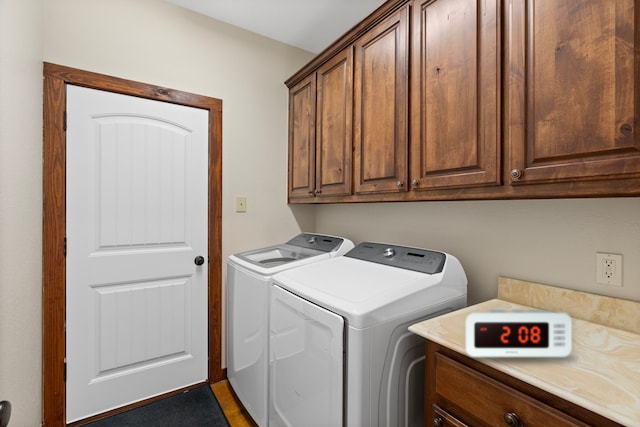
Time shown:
{"hour": 2, "minute": 8}
